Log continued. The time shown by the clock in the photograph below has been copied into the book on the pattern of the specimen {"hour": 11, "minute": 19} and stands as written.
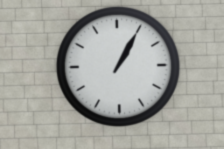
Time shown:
{"hour": 1, "minute": 5}
